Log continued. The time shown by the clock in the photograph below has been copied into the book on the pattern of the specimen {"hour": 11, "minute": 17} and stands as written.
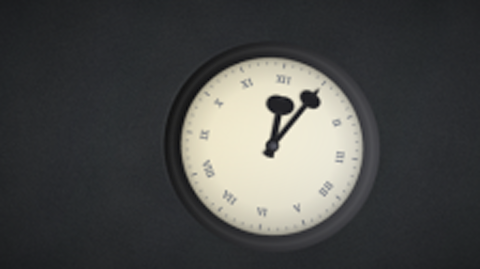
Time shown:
{"hour": 12, "minute": 5}
